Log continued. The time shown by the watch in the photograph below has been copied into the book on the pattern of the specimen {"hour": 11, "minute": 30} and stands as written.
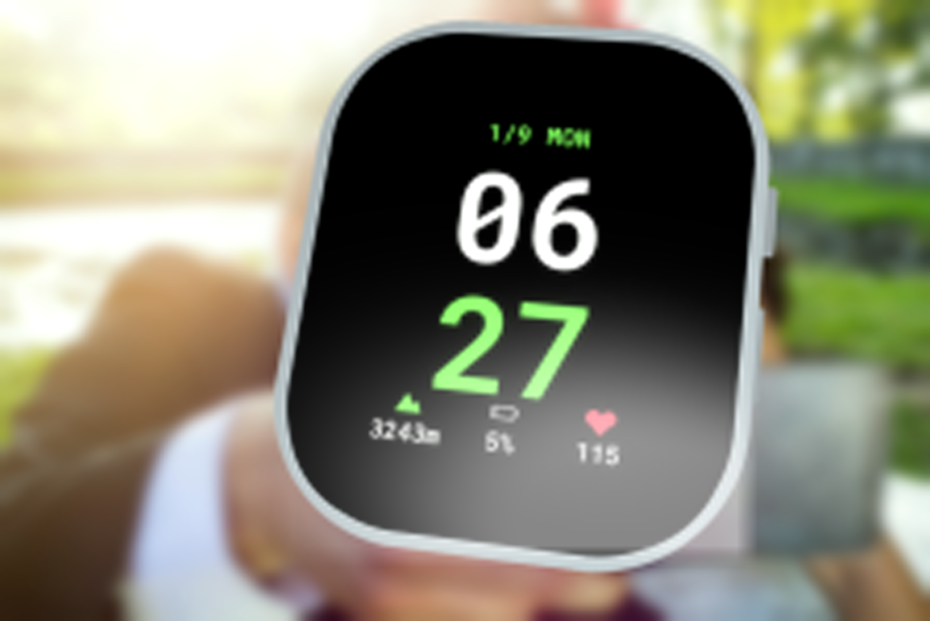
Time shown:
{"hour": 6, "minute": 27}
